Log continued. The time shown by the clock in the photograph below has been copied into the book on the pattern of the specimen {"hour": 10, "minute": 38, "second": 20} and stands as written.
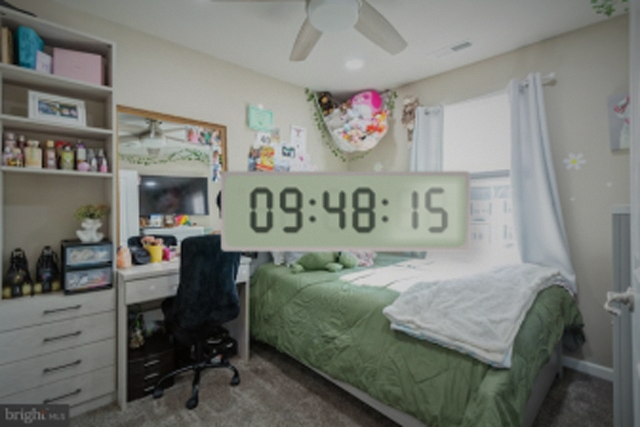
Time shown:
{"hour": 9, "minute": 48, "second": 15}
